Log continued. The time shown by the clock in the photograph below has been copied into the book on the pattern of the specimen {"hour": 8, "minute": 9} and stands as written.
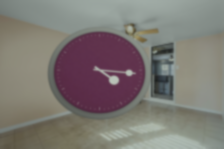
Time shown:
{"hour": 4, "minute": 16}
